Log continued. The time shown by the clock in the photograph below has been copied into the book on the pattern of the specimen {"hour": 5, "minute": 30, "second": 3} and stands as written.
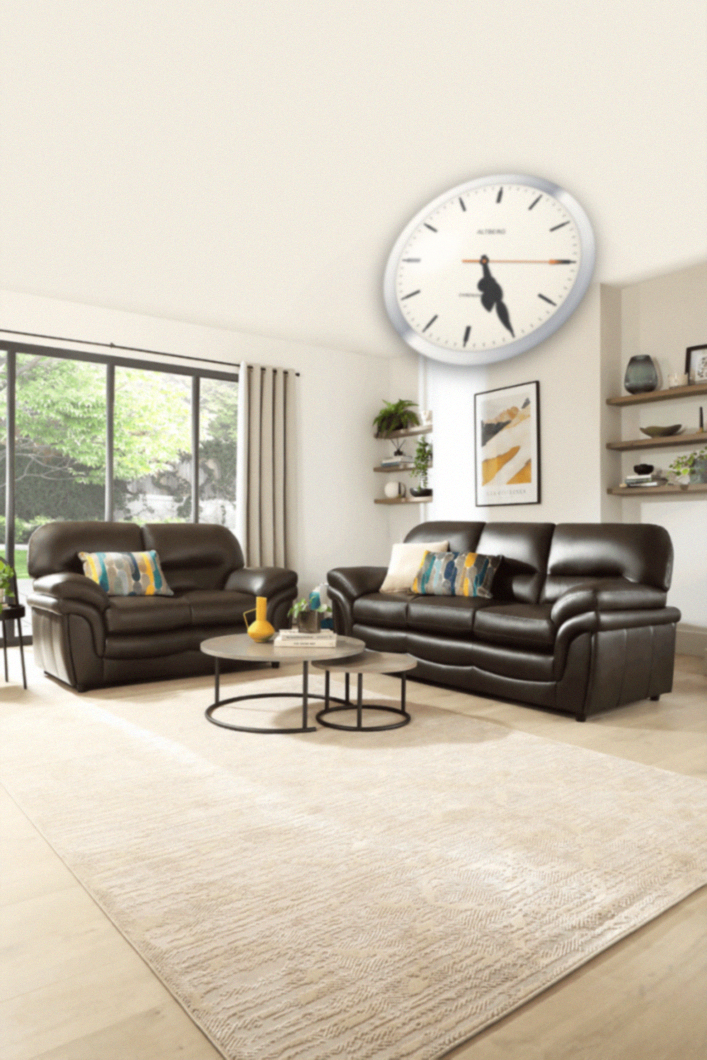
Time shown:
{"hour": 5, "minute": 25, "second": 15}
